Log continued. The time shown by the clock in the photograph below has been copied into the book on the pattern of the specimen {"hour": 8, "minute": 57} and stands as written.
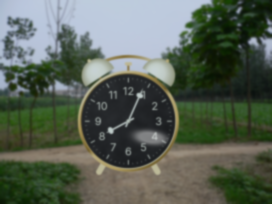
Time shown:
{"hour": 8, "minute": 4}
